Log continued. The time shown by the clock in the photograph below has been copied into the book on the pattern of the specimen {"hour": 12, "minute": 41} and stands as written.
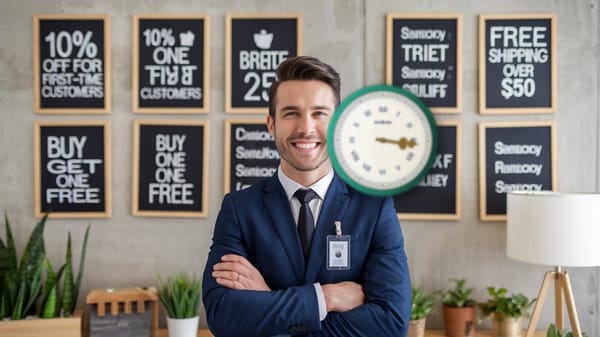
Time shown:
{"hour": 3, "minute": 16}
